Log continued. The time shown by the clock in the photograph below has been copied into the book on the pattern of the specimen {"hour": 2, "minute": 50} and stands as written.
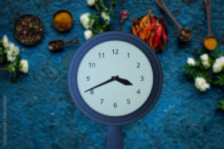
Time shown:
{"hour": 3, "minute": 41}
